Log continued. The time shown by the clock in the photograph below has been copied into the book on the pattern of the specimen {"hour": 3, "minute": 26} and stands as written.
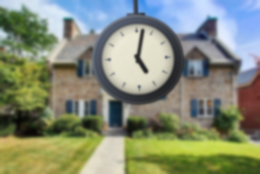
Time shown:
{"hour": 5, "minute": 2}
